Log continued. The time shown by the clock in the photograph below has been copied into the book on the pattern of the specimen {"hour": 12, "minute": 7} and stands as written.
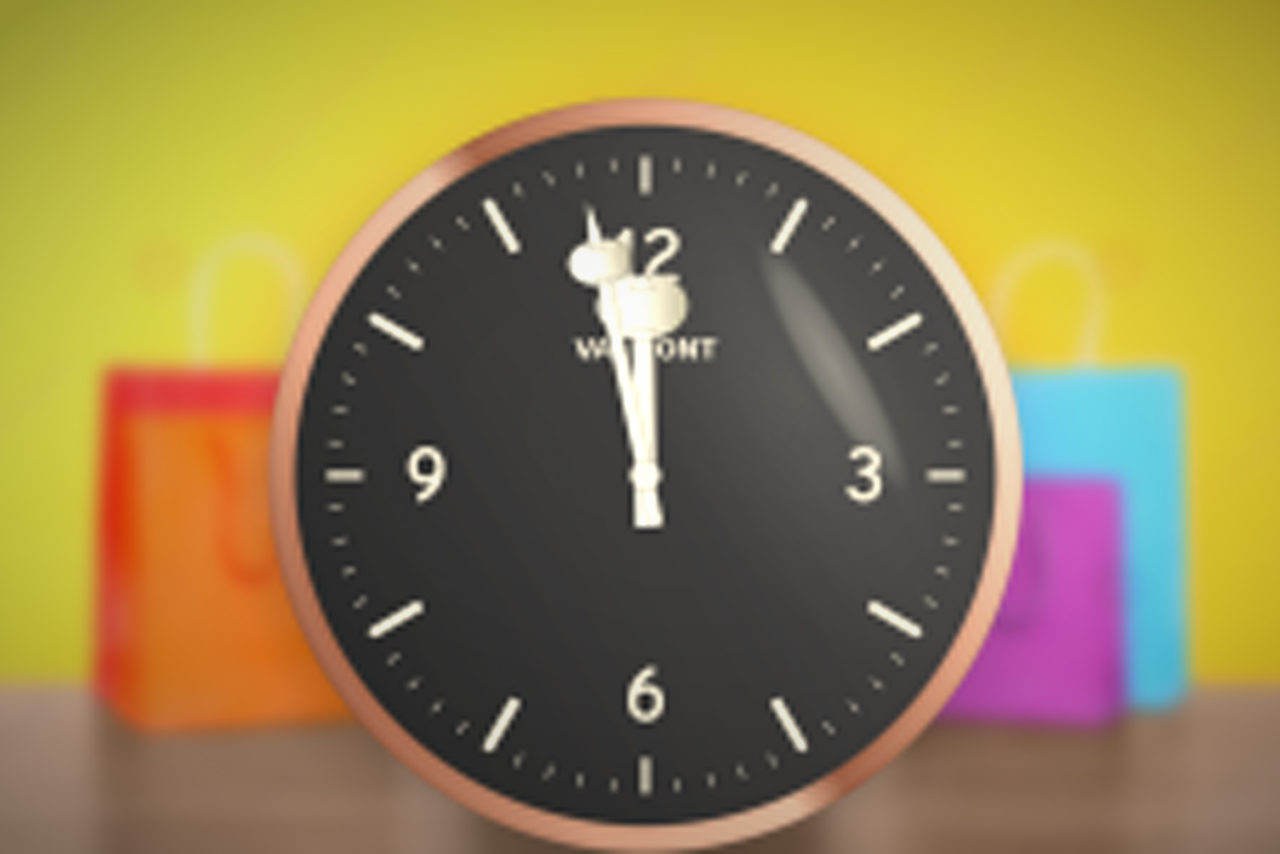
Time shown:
{"hour": 11, "minute": 58}
